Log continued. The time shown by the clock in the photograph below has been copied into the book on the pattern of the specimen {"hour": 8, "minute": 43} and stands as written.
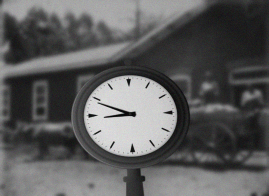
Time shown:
{"hour": 8, "minute": 49}
